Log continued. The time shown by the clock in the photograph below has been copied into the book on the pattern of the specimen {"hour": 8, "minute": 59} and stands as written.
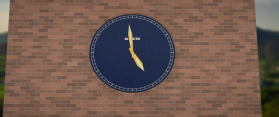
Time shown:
{"hour": 4, "minute": 59}
